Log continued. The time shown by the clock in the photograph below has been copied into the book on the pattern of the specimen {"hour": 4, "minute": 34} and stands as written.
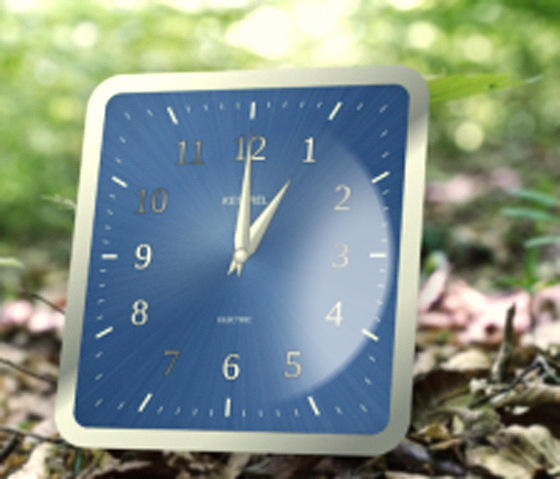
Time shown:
{"hour": 1, "minute": 0}
